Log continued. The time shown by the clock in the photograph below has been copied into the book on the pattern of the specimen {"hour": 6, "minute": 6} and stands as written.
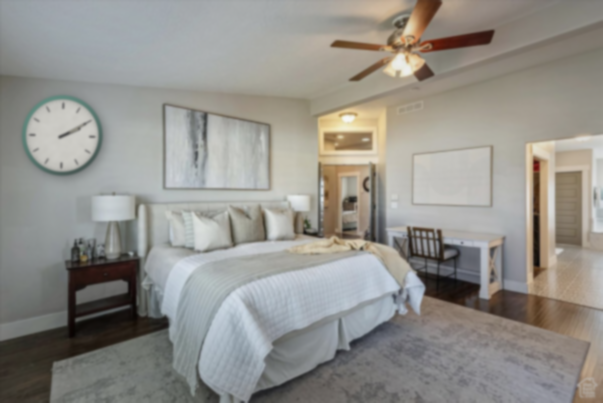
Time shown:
{"hour": 2, "minute": 10}
